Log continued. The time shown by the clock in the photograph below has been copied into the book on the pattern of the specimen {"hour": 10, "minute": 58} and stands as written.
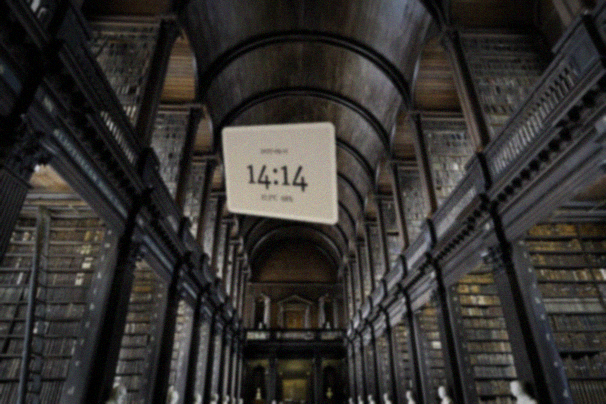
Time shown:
{"hour": 14, "minute": 14}
